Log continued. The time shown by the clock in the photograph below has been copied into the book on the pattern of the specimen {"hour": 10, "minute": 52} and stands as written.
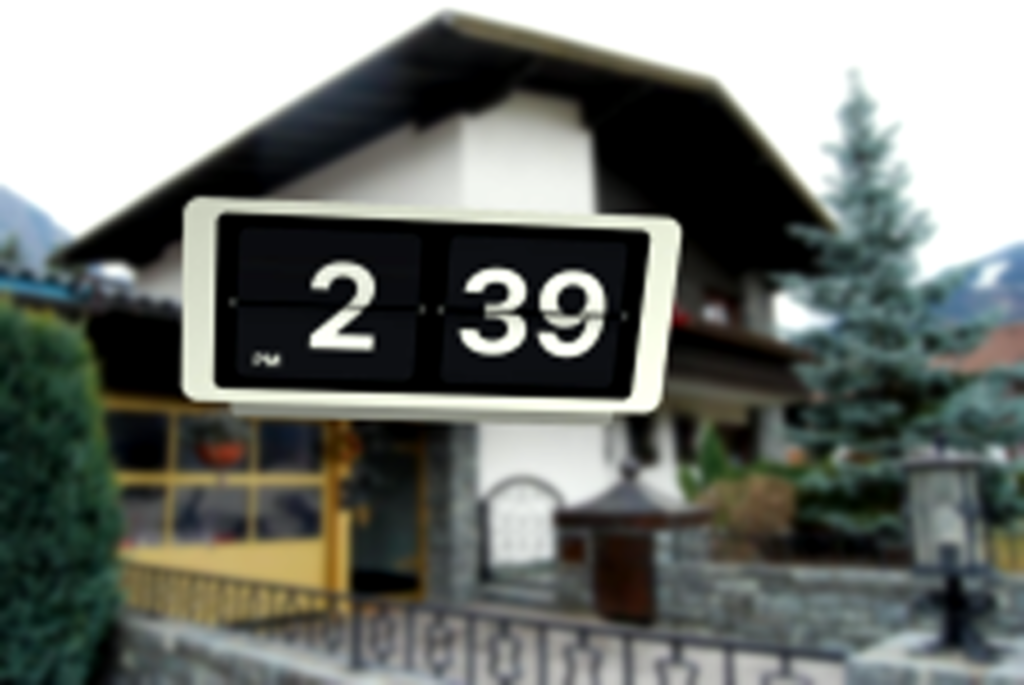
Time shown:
{"hour": 2, "minute": 39}
